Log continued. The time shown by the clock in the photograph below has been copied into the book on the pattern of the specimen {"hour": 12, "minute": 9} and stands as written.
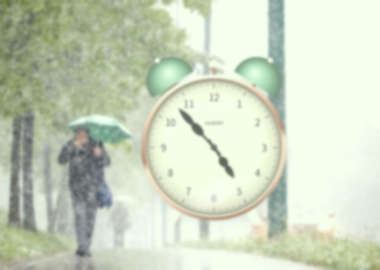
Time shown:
{"hour": 4, "minute": 53}
